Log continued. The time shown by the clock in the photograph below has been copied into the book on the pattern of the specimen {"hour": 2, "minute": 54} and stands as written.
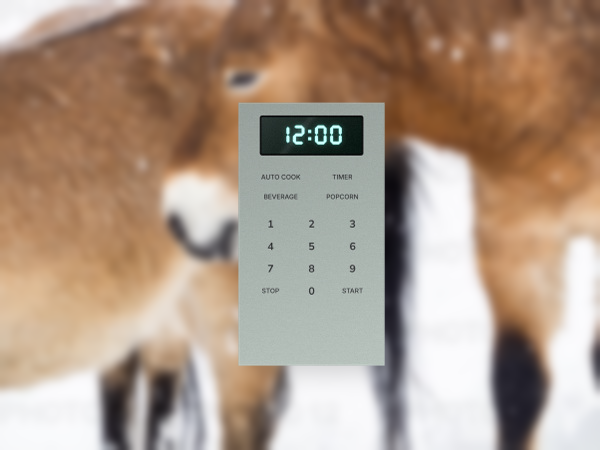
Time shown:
{"hour": 12, "minute": 0}
